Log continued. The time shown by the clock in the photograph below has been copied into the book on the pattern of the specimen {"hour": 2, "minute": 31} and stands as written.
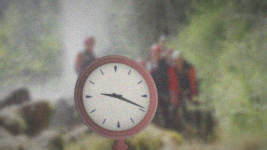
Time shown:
{"hour": 9, "minute": 19}
